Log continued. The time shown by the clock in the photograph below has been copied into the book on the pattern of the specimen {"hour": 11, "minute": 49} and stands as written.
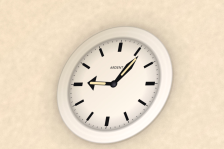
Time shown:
{"hour": 9, "minute": 6}
